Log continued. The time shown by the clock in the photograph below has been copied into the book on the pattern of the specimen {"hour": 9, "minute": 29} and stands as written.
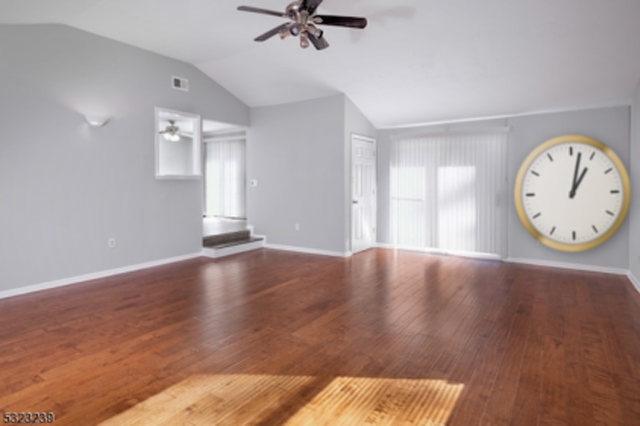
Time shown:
{"hour": 1, "minute": 2}
